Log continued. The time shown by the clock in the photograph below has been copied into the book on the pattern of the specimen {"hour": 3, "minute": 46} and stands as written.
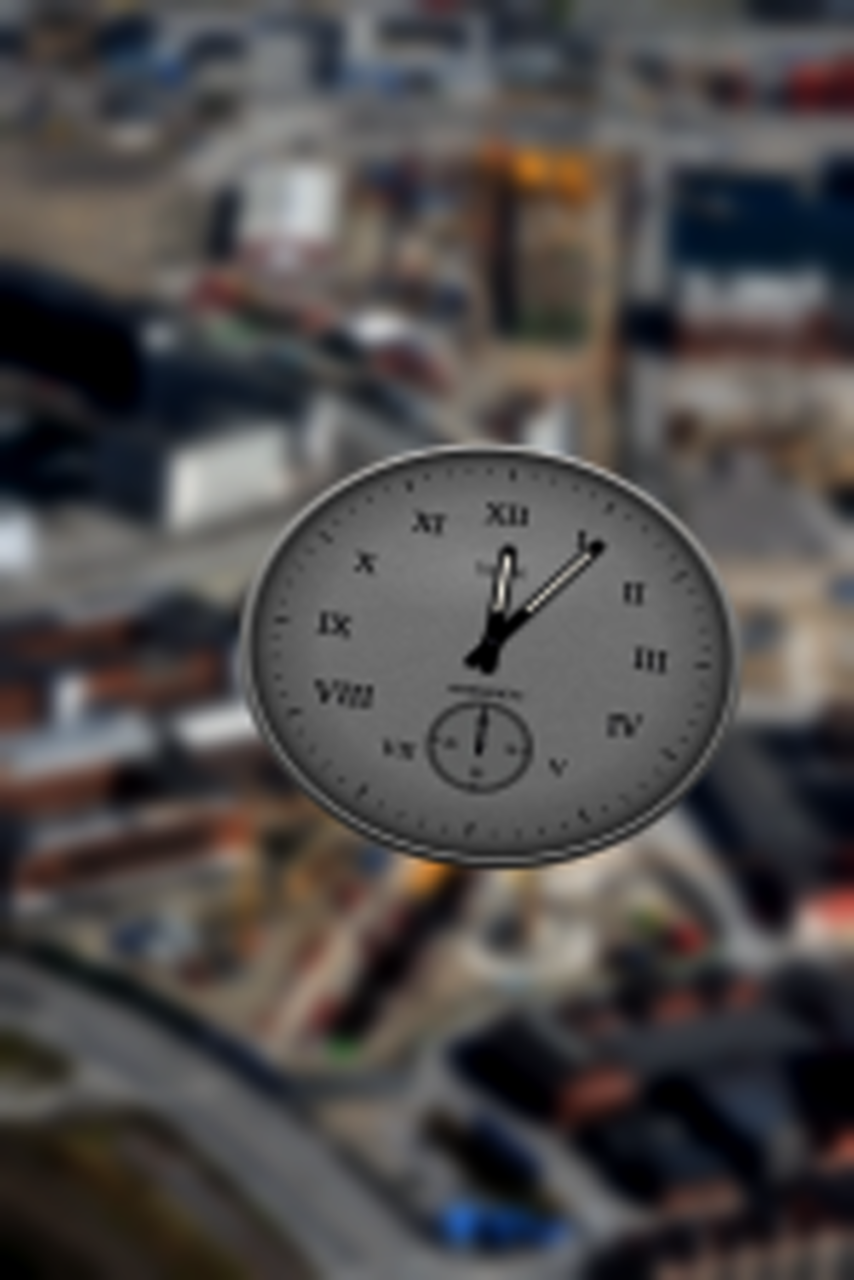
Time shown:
{"hour": 12, "minute": 6}
